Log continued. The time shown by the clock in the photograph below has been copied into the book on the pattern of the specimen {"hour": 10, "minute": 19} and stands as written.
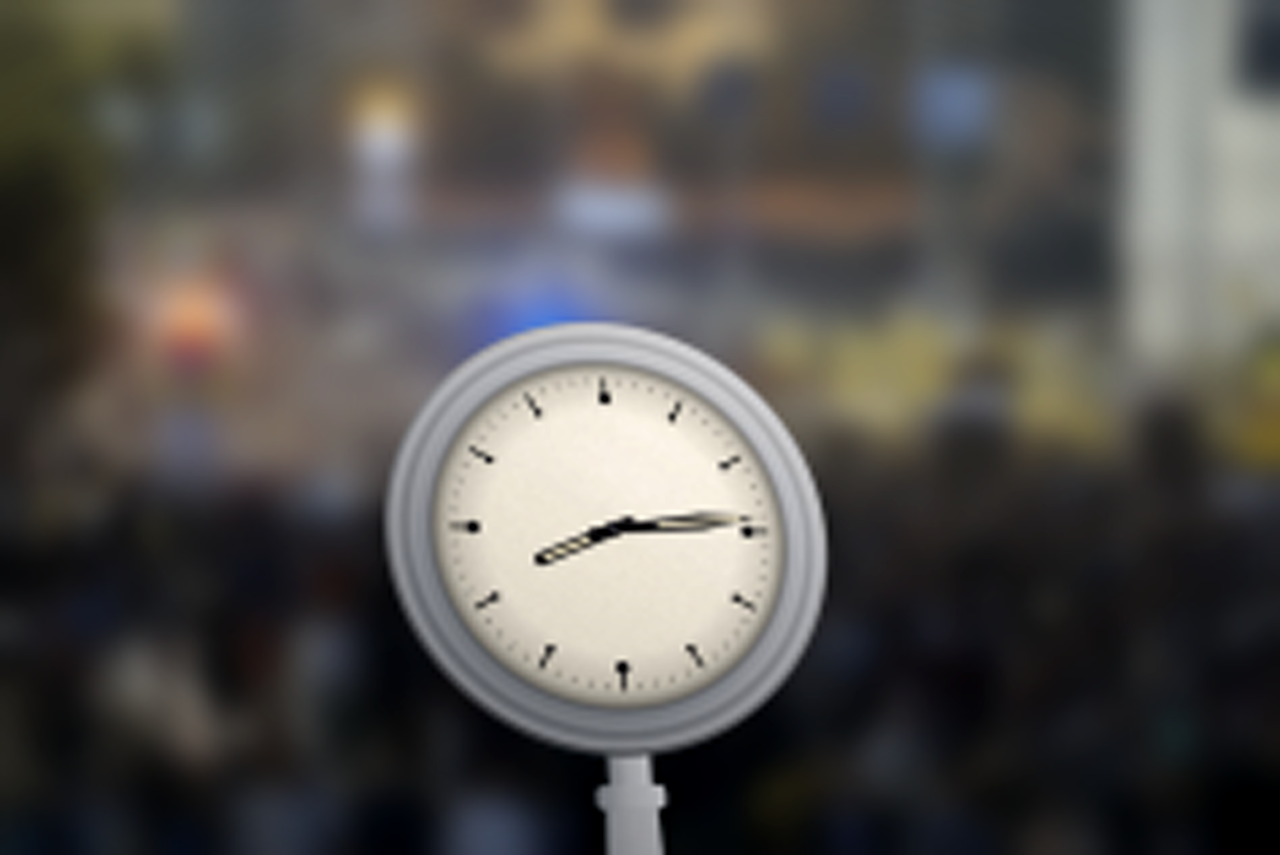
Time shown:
{"hour": 8, "minute": 14}
